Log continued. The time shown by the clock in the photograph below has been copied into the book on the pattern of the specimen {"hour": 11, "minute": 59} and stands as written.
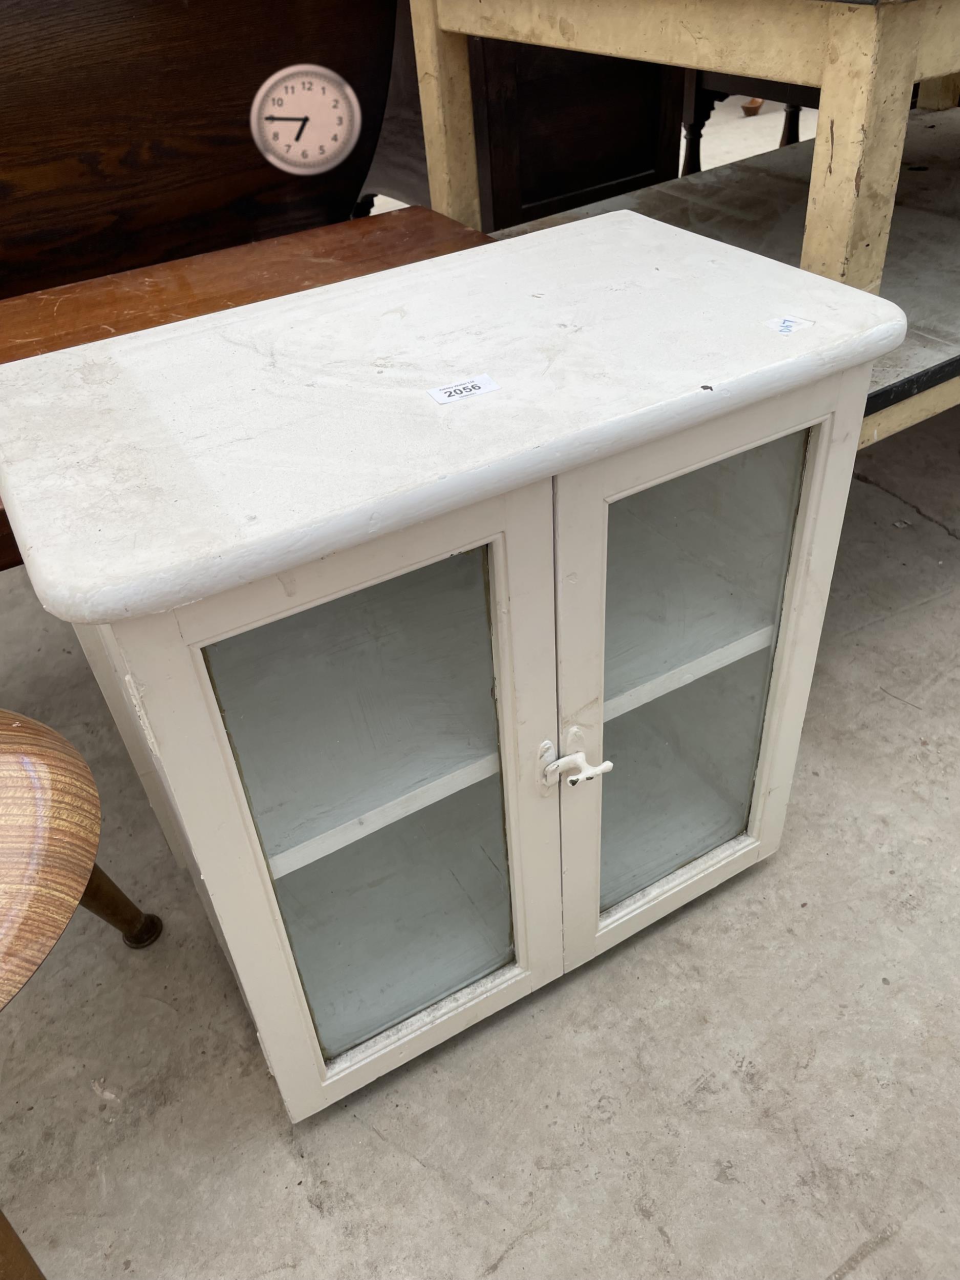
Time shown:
{"hour": 6, "minute": 45}
